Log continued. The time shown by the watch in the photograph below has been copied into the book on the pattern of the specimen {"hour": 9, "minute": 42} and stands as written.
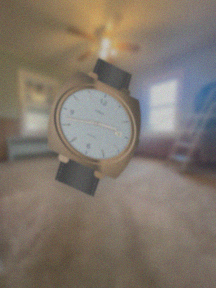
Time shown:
{"hour": 2, "minute": 42}
